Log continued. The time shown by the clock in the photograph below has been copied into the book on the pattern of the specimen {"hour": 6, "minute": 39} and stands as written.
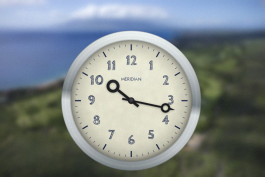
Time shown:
{"hour": 10, "minute": 17}
